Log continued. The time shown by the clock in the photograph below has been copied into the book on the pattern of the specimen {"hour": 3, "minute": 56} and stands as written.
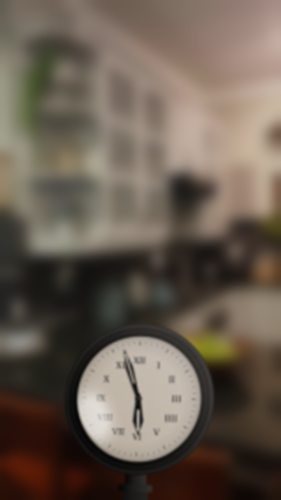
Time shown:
{"hour": 5, "minute": 57}
